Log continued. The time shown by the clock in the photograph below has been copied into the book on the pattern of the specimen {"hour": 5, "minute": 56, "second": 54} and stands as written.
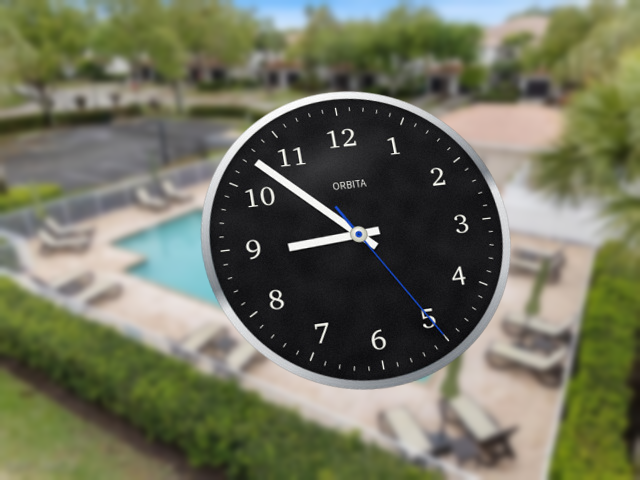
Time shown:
{"hour": 8, "minute": 52, "second": 25}
